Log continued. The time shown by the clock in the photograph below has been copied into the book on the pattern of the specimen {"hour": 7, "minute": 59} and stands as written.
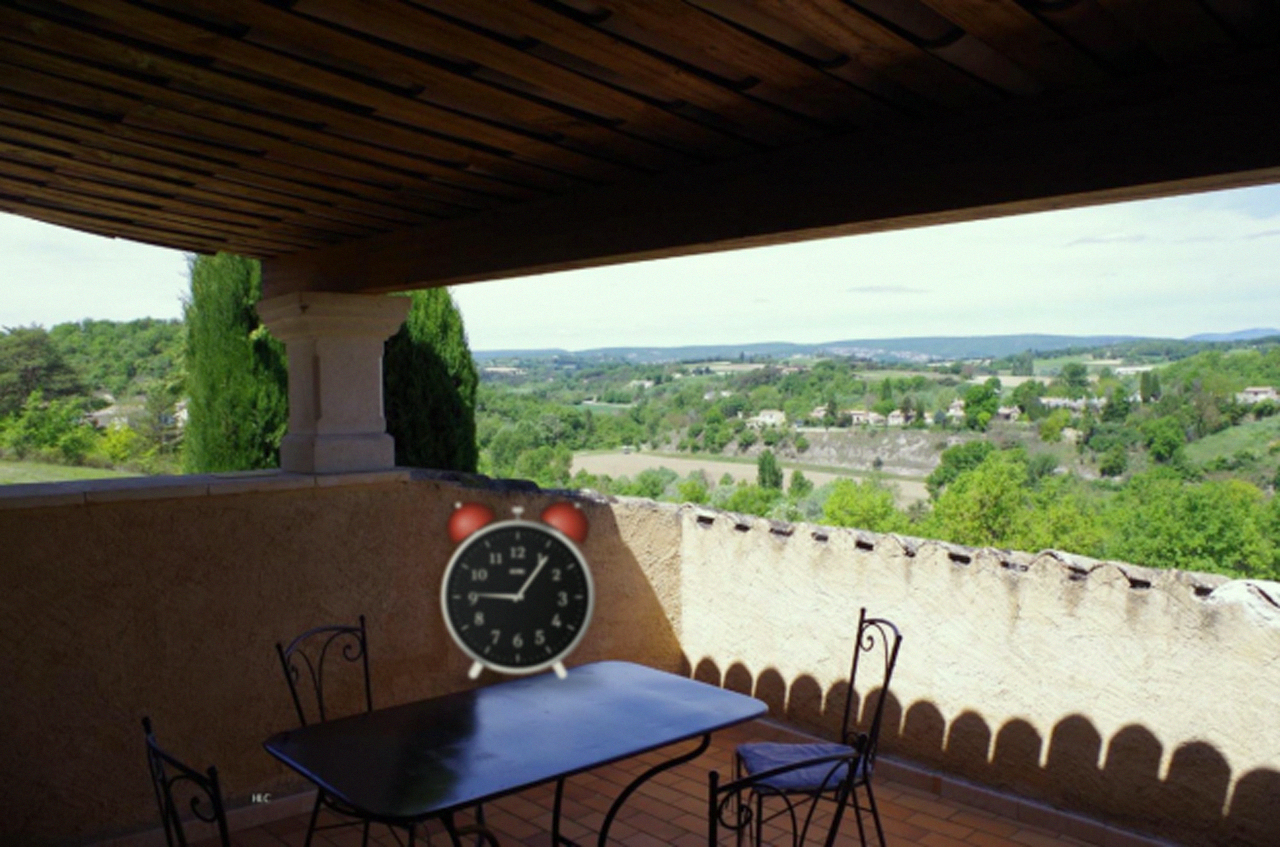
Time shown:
{"hour": 9, "minute": 6}
